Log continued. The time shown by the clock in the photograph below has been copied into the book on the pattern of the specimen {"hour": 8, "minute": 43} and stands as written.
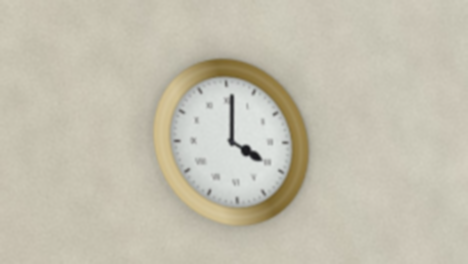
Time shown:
{"hour": 4, "minute": 1}
